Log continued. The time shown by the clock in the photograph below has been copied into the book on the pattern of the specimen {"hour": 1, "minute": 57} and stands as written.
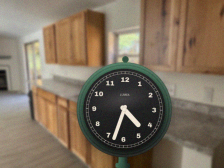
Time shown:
{"hour": 4, "minute": 33}
